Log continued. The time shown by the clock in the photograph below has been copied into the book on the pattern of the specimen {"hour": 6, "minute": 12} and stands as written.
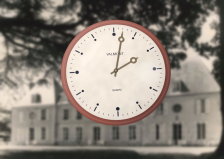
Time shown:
{"hour": 2, "minute": 2}
